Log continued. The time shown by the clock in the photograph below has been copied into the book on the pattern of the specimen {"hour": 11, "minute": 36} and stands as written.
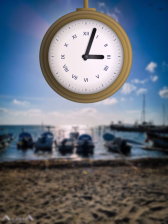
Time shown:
{"hour": 3, "minute": 3}
